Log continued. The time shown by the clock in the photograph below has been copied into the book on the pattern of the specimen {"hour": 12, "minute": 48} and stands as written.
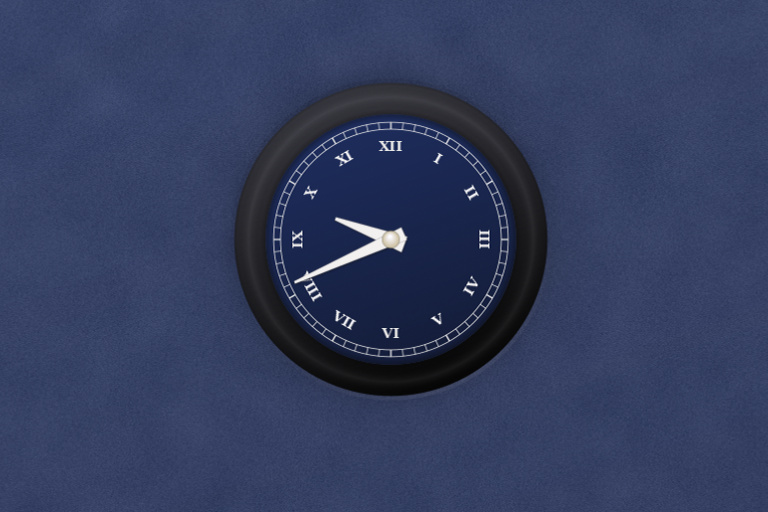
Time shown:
{"hour": 9, "minute": 41}
